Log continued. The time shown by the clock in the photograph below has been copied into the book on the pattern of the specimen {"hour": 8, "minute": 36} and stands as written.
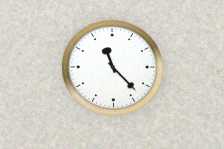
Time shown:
{"hour": 11, "minute": 23}
